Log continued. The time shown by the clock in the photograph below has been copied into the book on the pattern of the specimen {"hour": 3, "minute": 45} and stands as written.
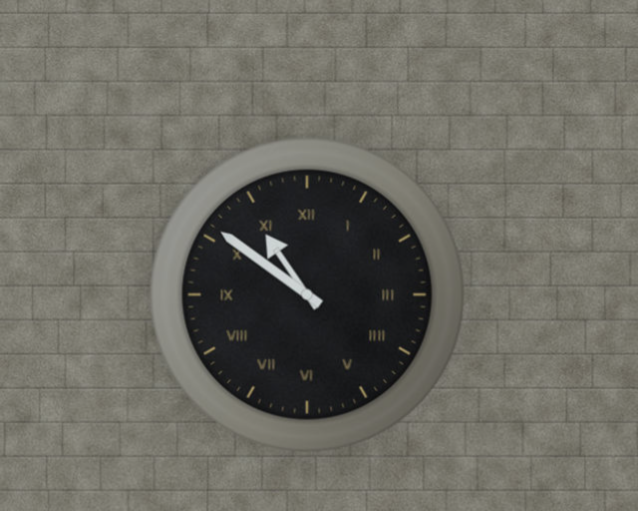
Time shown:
{"hour": 10, "minute": 51}
